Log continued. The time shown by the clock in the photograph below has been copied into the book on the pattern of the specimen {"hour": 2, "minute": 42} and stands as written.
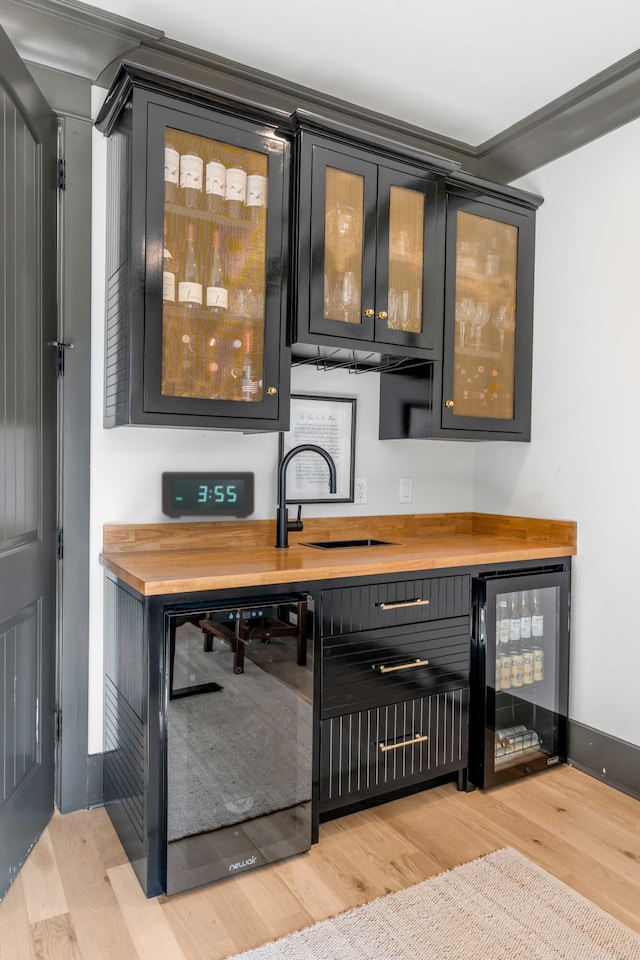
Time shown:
{"hour": 3, "minute": 55}
